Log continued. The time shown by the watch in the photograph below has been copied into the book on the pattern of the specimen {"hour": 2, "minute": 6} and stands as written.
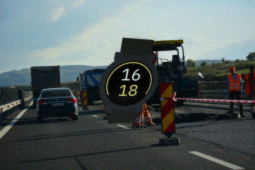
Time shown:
{"hour": 16, "minute": 18}
